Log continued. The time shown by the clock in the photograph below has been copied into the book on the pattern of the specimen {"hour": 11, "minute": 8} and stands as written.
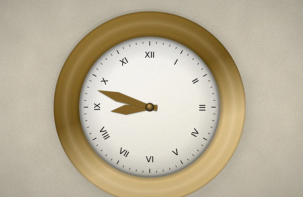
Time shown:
{"hour": 8, "minute": 48}
